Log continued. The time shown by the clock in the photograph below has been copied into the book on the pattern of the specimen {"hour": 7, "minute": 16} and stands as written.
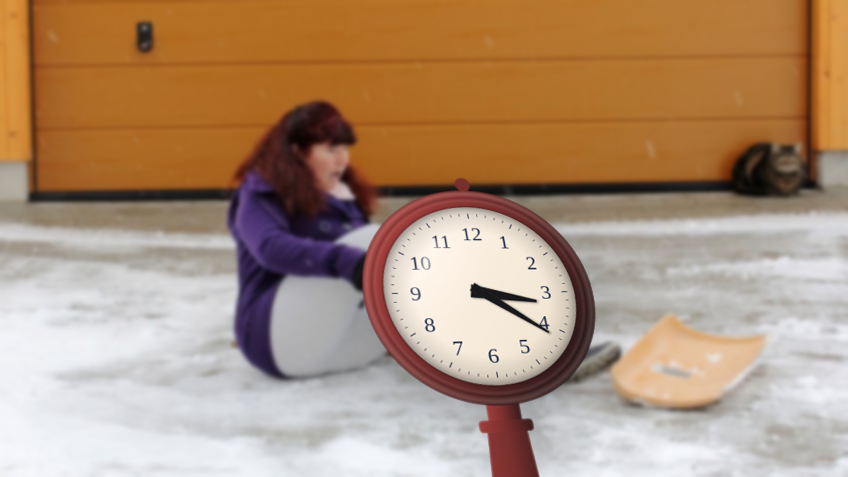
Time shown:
{"hour": 3, "minute": 21}
